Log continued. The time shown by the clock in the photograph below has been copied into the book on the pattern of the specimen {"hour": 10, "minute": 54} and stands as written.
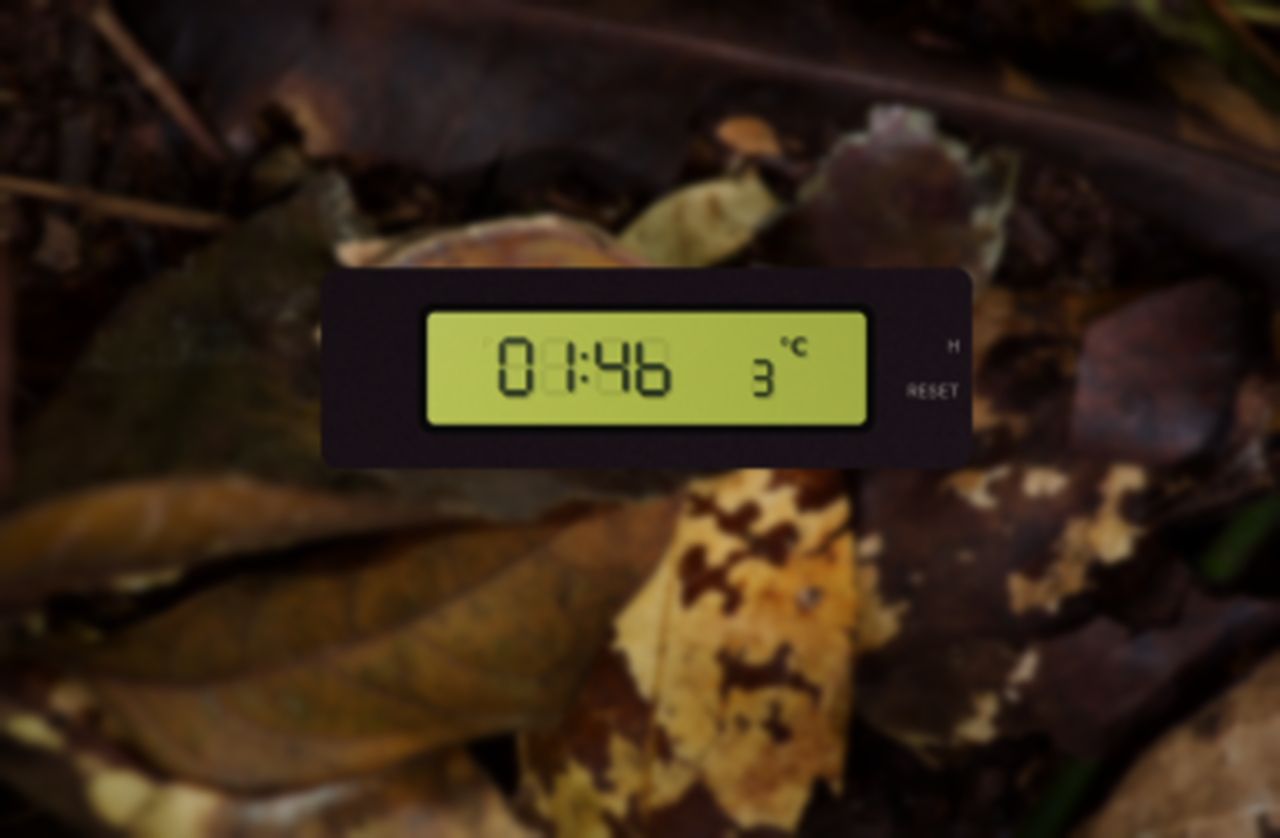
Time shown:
{"hour": 1, "minute": 46}
